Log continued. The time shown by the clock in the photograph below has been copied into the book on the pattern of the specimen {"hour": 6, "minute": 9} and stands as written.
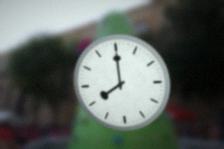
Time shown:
{"hour": 8, "minute": 0}
